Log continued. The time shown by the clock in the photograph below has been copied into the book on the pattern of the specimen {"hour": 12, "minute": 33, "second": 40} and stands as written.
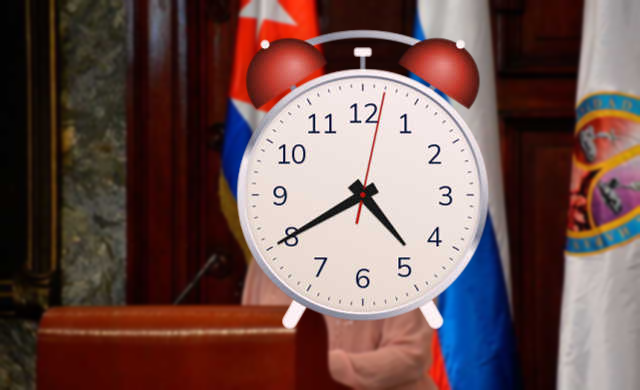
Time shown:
{"hour": 4, "minute": 40, "second": 2}
